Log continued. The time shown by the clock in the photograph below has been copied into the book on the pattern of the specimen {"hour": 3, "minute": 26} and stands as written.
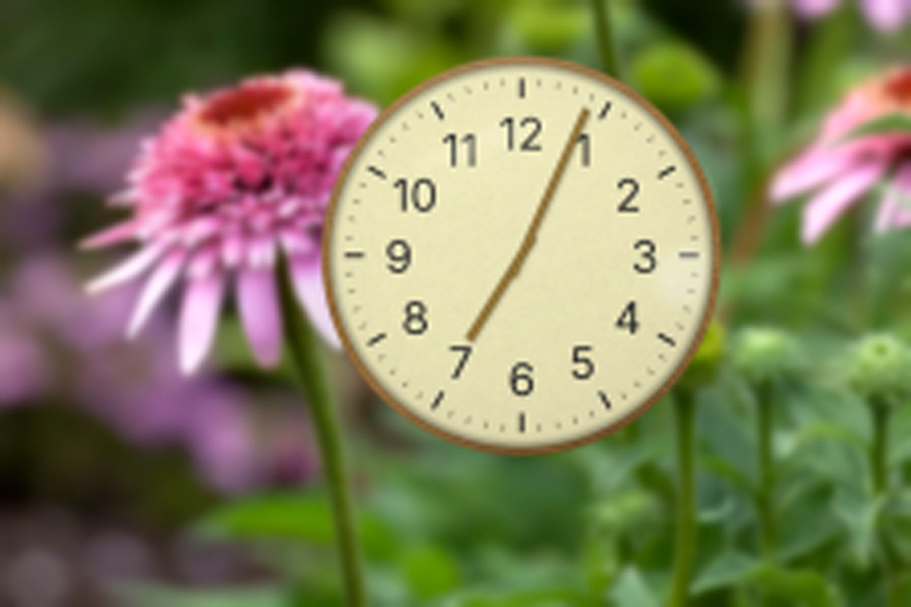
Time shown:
{"hour": 7, "minute": 4}
